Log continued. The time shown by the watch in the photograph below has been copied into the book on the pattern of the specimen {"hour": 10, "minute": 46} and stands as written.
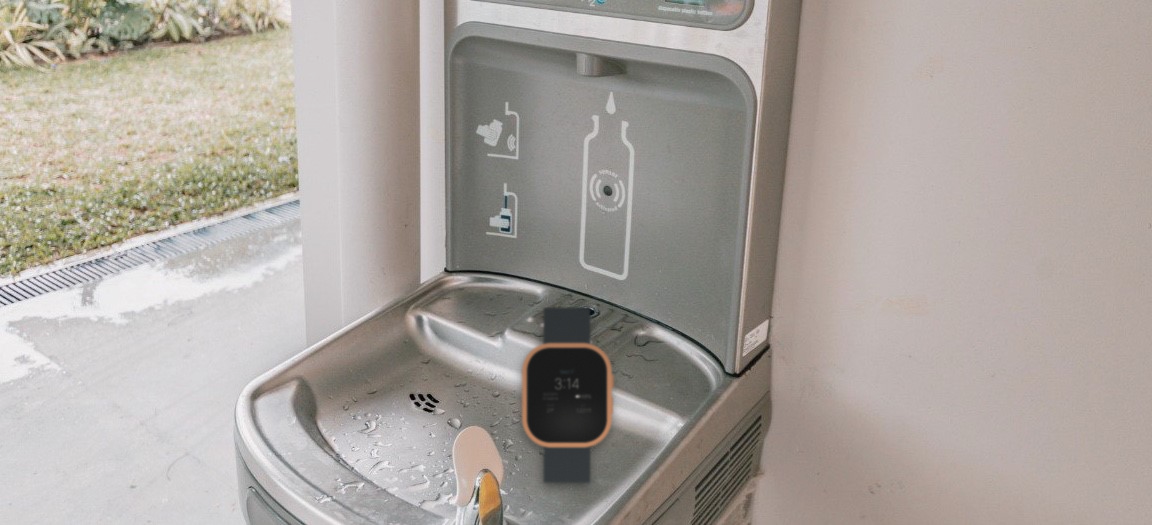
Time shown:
{"hour": 3, "minute": 14}
